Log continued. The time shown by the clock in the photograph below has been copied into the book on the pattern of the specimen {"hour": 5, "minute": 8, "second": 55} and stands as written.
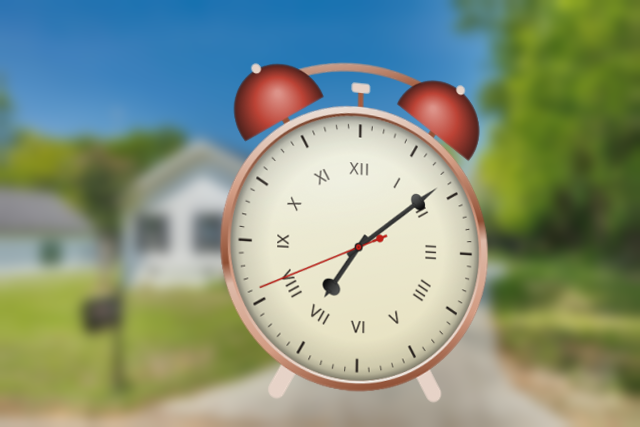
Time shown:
{"hour": 7, "minute": 8, "second": 41}
